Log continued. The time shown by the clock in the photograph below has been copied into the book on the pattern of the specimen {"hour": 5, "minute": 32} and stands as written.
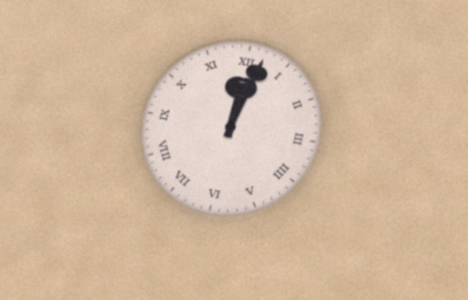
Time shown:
{"hour": 12, "minute": 2}
